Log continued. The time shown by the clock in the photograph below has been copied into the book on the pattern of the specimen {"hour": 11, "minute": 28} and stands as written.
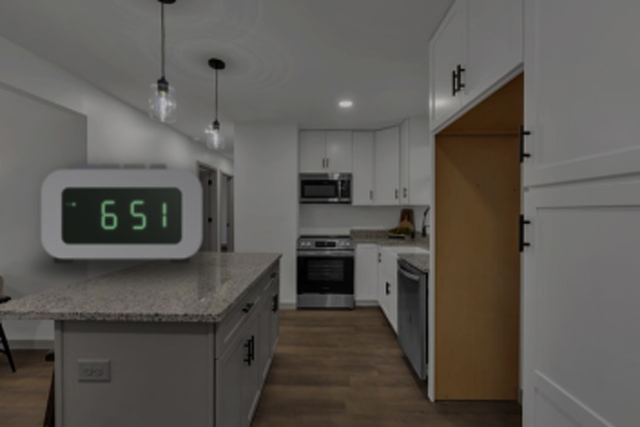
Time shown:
{"hour": 6, "minute": 51}
